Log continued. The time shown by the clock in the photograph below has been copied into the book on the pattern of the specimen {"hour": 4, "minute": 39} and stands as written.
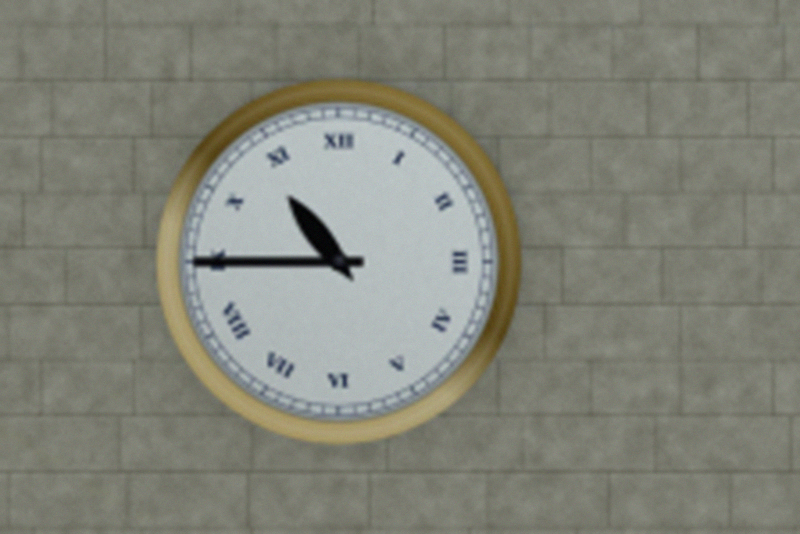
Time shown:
{"hour": 10, "minute": 45}
